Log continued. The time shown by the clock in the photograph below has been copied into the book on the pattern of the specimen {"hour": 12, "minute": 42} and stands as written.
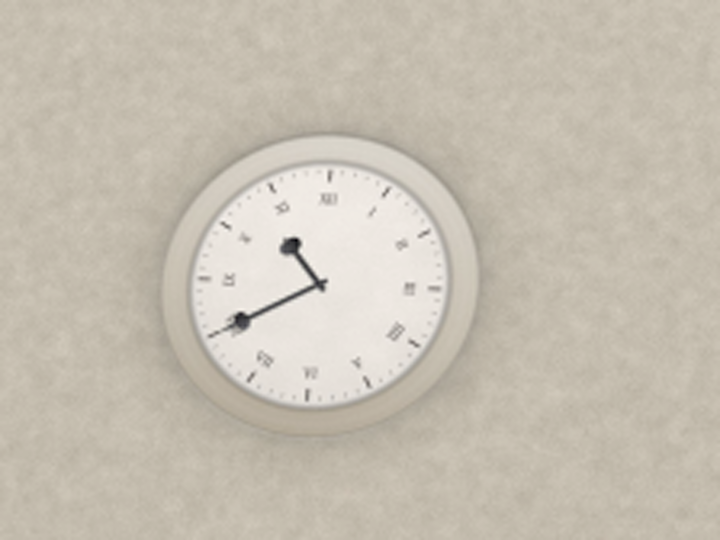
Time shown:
{"hour": 10, "minute": 40}
